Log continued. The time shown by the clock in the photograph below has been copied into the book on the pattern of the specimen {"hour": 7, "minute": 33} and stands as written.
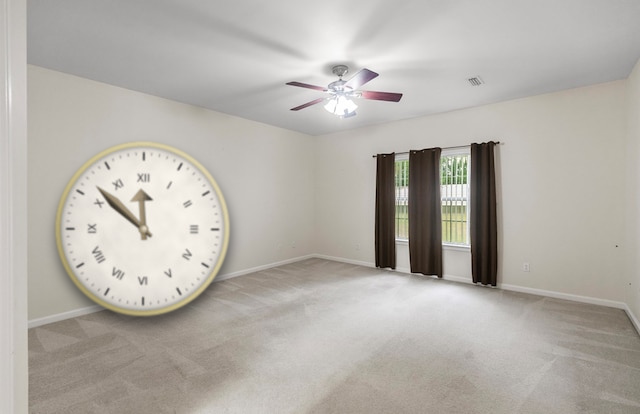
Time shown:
{"hour": 11, "minute": 52}
